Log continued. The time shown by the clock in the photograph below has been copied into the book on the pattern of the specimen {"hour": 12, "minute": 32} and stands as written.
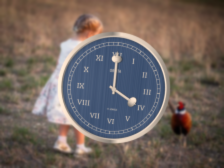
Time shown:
{"hour": 4, "minute": 0}
